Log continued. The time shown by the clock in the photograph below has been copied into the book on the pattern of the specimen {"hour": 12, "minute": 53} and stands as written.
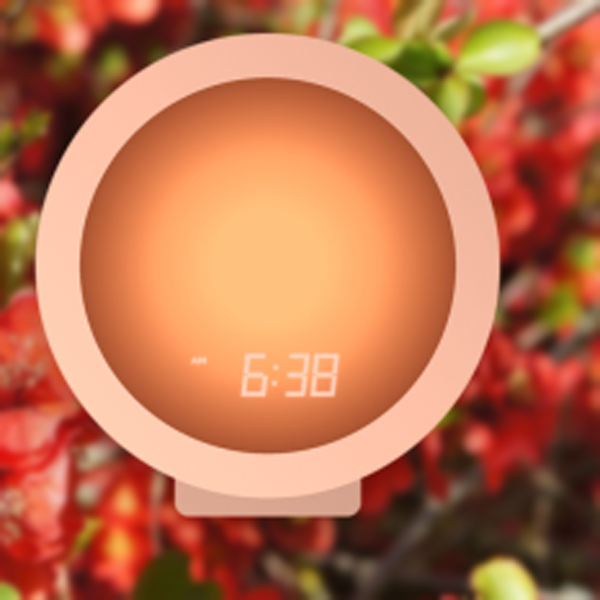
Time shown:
{"hour": 6, "minute": 38}
